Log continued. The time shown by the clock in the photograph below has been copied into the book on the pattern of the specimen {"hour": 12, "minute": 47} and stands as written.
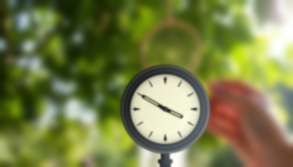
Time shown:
{"hour": 3, "minute": 50}
